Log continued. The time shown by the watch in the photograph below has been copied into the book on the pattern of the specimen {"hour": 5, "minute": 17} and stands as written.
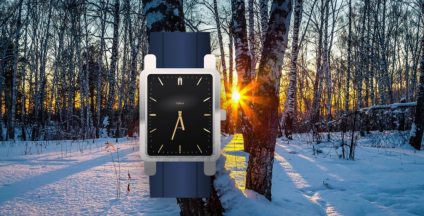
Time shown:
{"hour": 5, "minute": 33}
